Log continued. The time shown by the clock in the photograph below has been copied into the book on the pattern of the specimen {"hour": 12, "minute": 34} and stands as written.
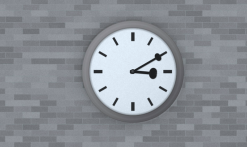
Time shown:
{"hour": 3, "minute": 10}
